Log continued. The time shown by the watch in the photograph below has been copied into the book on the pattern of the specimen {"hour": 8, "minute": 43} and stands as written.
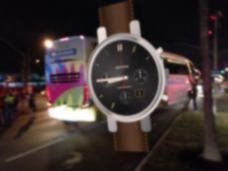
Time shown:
{"hour": 8, "minute": 45}
